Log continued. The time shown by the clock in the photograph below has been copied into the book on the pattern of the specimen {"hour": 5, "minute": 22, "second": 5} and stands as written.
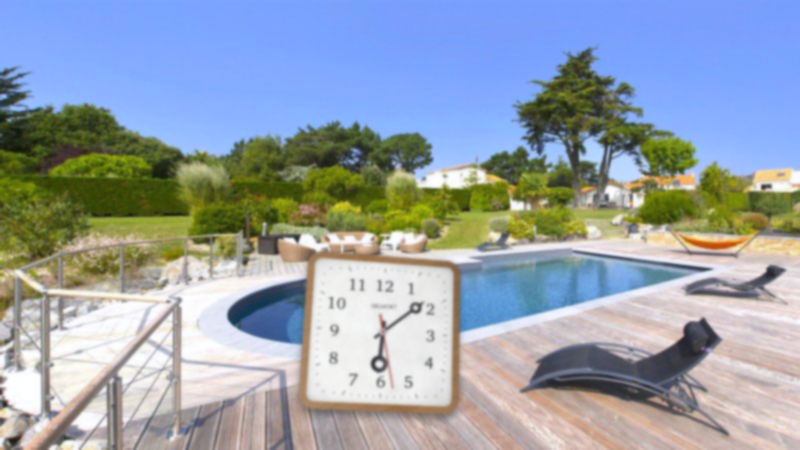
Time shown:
{"hour": 6, "minute": 8, "second": 28}
